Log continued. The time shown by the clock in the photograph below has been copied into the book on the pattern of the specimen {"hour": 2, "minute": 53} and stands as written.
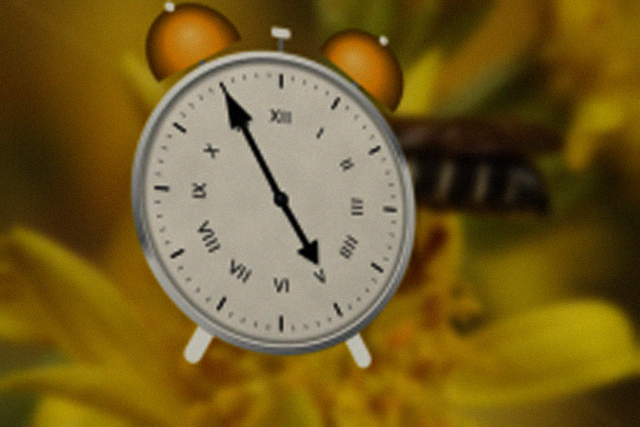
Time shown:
{"hour": 4, "minute": 55}
